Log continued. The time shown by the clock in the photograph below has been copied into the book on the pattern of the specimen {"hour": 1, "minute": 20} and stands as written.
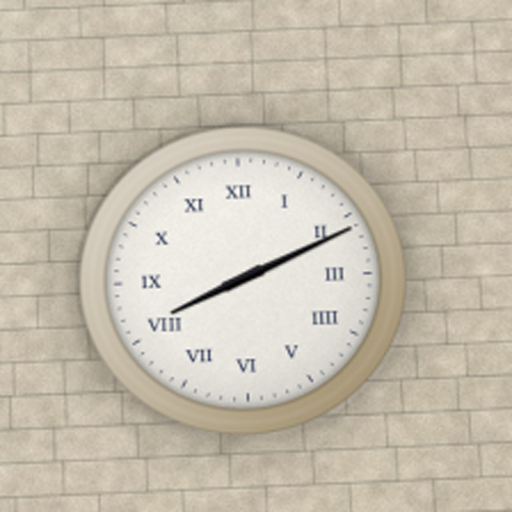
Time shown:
{"hour": 8, "minute": 11}
